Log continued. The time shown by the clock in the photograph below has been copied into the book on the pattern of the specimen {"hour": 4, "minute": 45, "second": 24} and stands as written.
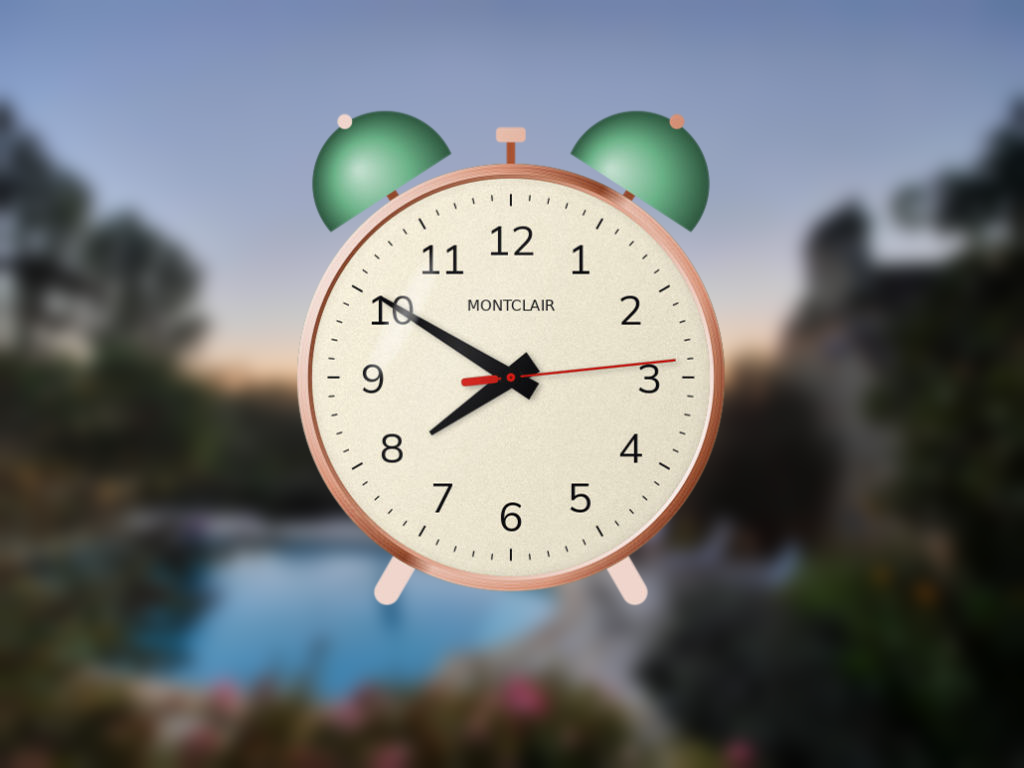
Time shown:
{"hour": 7, "minute": 50, "second": 14}
